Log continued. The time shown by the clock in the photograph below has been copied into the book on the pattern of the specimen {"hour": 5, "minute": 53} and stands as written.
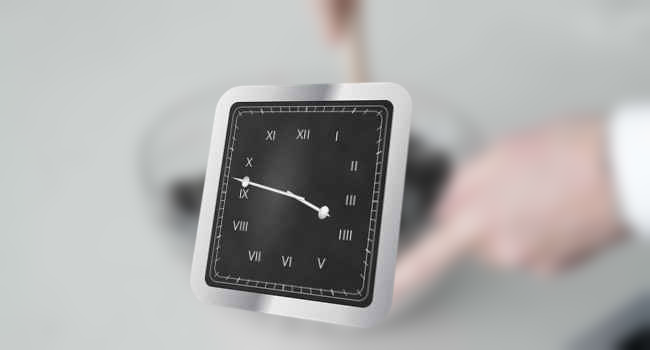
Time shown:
{"hour": 3, "minute": 47}
